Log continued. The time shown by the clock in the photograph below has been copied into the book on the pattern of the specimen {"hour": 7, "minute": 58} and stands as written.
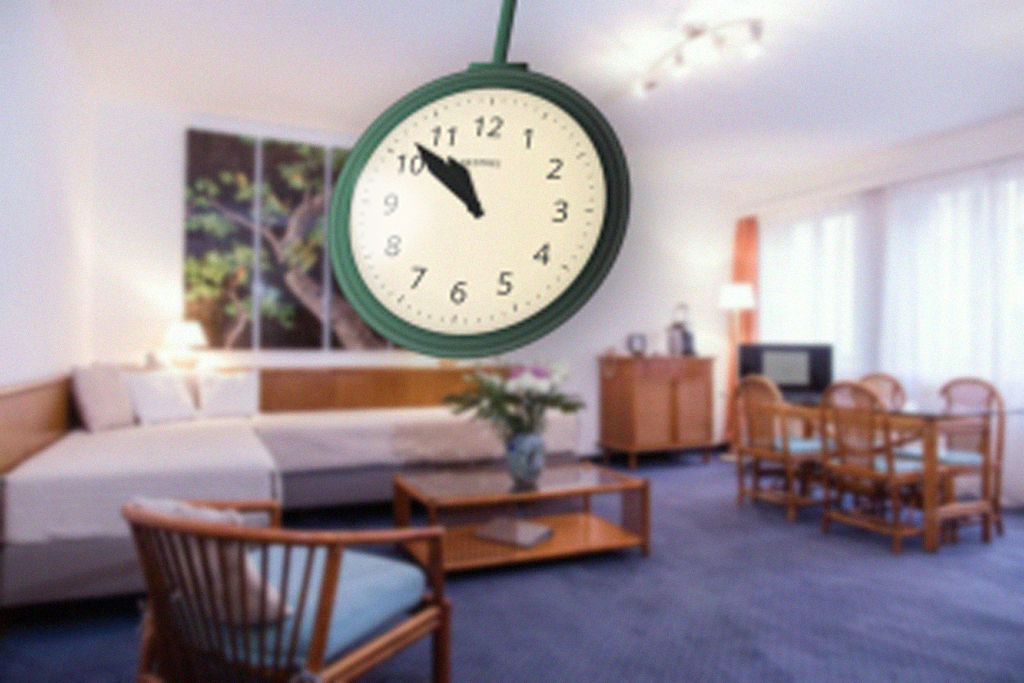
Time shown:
{"hour": 10, "minute": 52}
